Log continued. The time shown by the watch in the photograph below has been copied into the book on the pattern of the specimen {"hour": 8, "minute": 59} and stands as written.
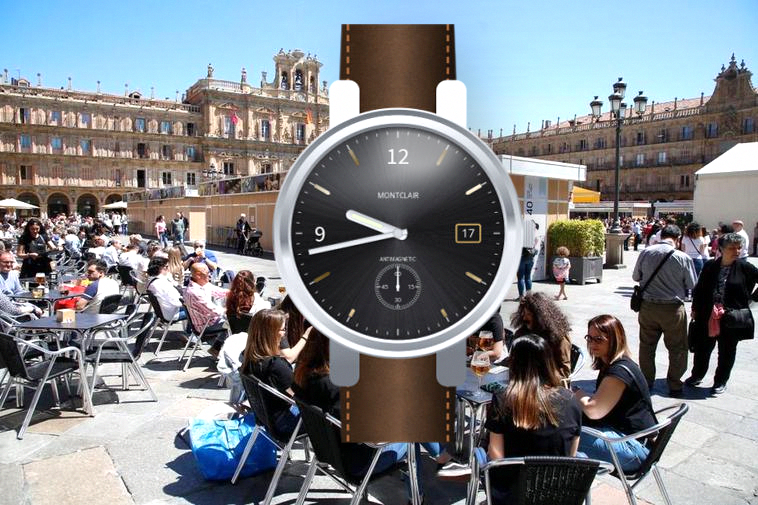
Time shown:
{"hour": 9, "minute": 43}
